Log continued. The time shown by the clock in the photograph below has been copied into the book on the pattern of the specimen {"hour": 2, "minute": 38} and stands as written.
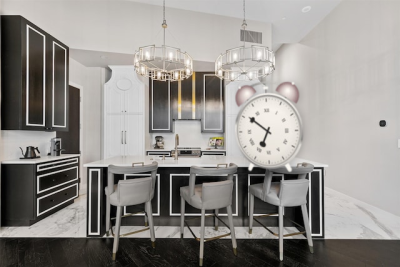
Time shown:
{"hour": 6, "minute": 51}
